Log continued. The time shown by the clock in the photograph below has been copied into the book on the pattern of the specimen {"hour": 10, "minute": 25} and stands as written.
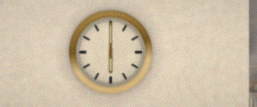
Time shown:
{"hour": 6, "minute": 0}
